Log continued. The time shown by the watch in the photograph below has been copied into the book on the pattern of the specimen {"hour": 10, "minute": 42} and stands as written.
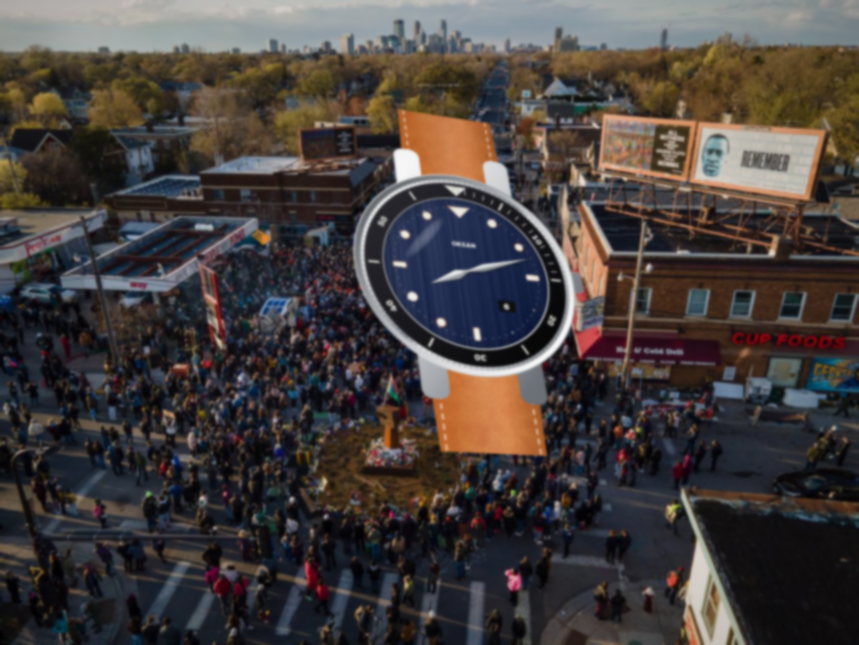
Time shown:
{"hour": 8, "minute": 12}
